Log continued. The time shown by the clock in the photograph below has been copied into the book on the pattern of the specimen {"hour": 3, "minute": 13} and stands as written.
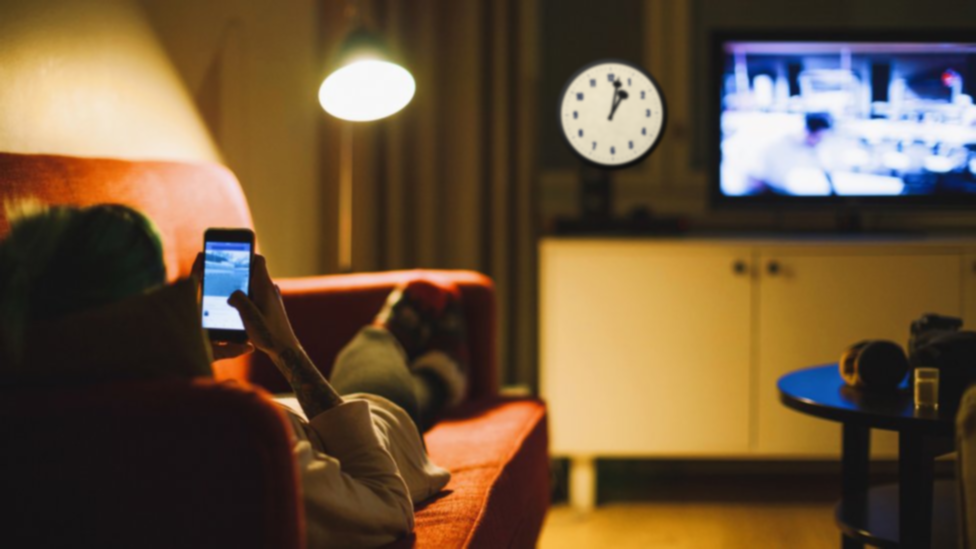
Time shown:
{"hour": 1, "minute": 2}
